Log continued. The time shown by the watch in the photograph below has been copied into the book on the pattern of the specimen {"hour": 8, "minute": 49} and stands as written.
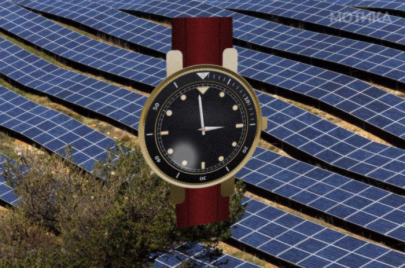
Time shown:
{"hour": 2, "minute": 59}
